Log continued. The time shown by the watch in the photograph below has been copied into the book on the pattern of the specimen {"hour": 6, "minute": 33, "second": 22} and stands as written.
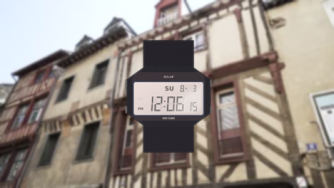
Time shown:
{"hour": 12, "minute": 6, "second": 15}
